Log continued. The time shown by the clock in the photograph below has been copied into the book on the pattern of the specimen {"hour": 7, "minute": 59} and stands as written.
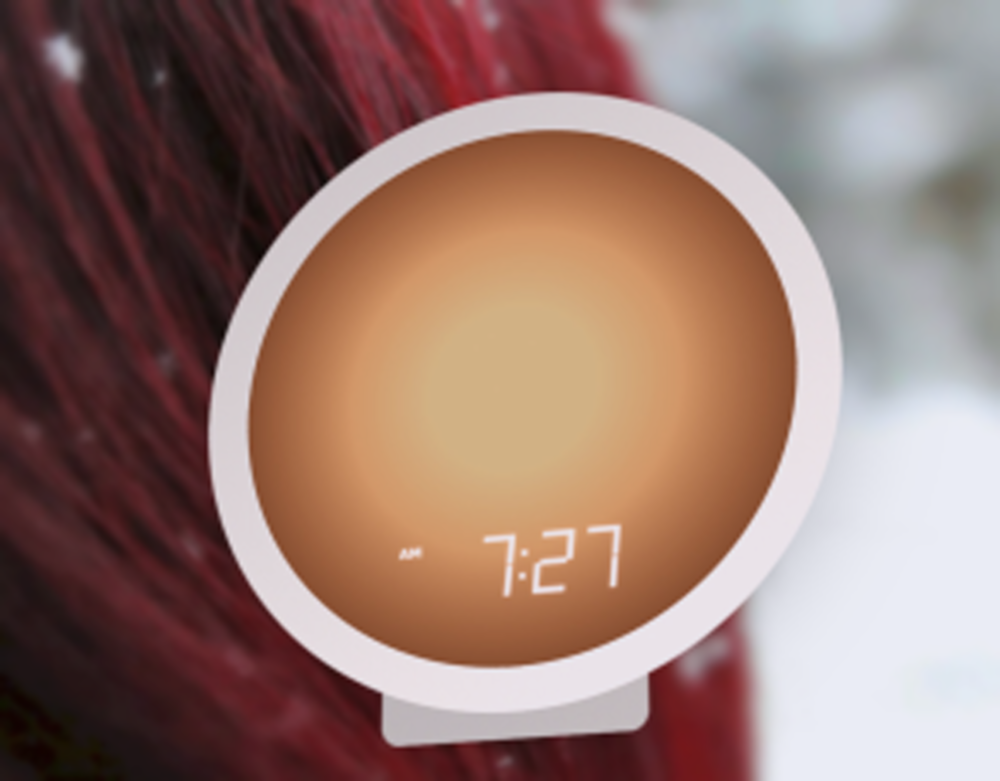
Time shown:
{"hour": 7, "minute": 27}
